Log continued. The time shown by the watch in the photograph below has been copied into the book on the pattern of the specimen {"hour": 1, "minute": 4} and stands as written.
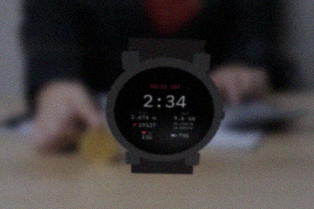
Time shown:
{"hour": 2, "minute": 34}
